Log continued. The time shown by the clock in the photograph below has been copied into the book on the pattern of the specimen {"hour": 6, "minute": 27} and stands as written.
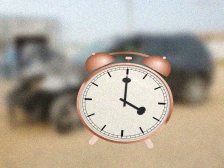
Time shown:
{"hour": 4, "minute": 0}
